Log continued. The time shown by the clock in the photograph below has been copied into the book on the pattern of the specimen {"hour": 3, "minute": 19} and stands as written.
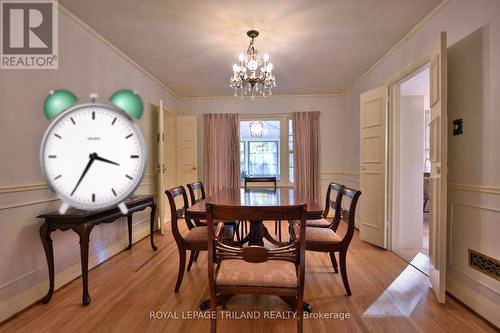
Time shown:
{"hour": 3, "minute": 35}
